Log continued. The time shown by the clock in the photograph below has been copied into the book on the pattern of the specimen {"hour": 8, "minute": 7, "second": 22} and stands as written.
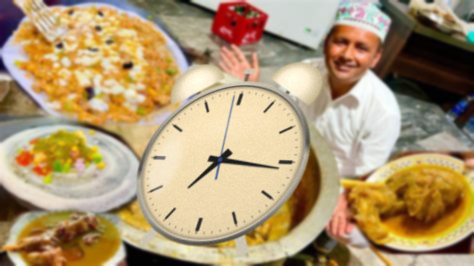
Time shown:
{"hour": 7, "minute": 15, "second": 59}
